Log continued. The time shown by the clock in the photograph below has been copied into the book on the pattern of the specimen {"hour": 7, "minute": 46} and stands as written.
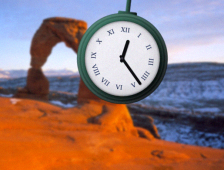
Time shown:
{"hour": 12, "minute": 23}
